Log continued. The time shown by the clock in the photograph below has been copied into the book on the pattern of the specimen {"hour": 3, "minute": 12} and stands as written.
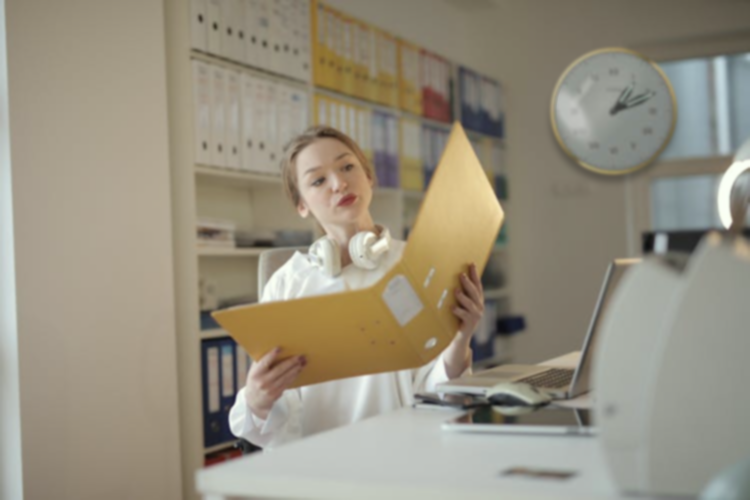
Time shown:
{"hour": 1, "minute": 11}
